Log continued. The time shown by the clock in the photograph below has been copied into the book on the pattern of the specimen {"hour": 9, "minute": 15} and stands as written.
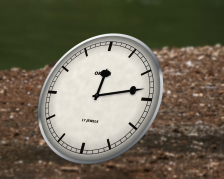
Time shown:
{"hour": 12, "minute": 13}
